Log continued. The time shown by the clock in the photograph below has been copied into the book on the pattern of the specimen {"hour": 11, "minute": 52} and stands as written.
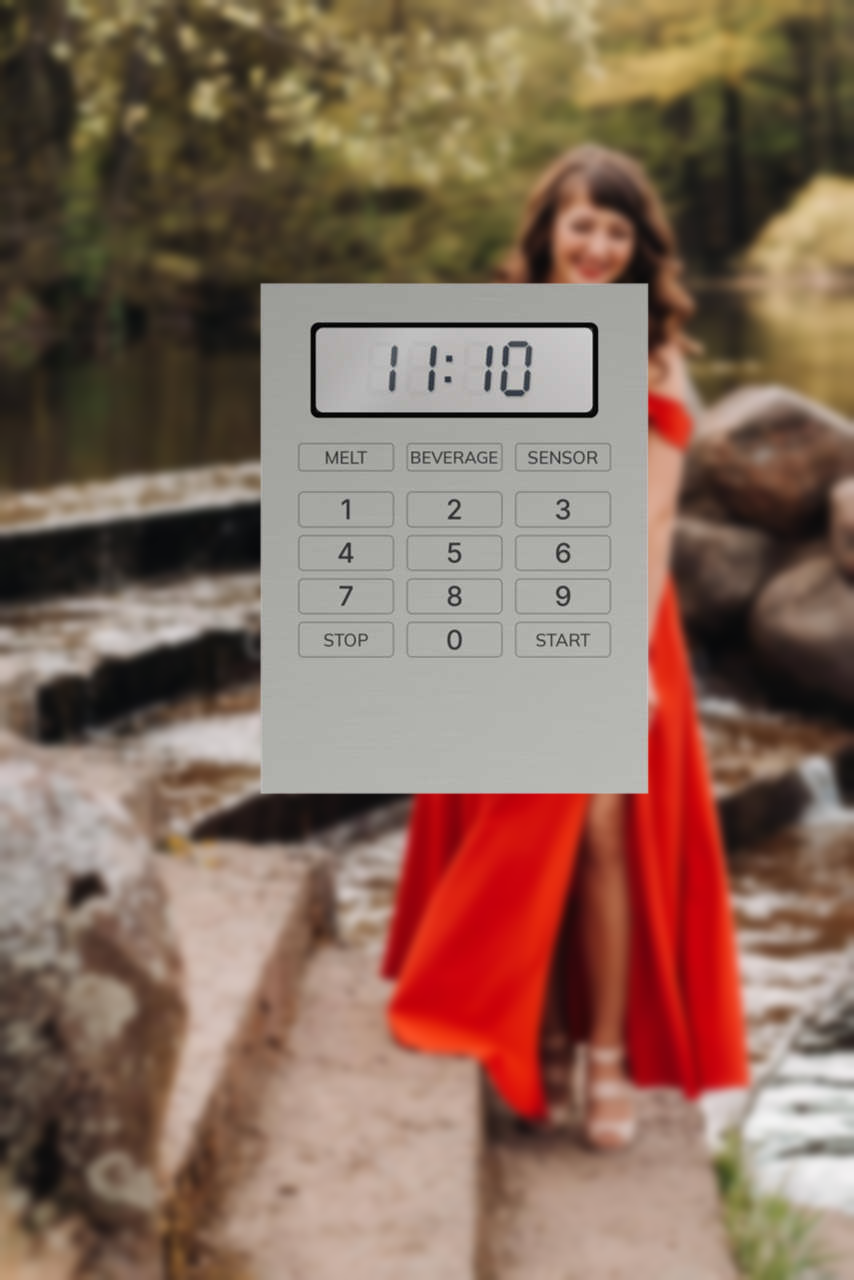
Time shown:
{"hour": 11, "minute": 10}
